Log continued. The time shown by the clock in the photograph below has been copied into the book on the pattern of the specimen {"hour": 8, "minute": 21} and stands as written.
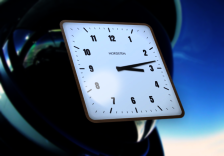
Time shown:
{"hour": 3, "minute": 13}
